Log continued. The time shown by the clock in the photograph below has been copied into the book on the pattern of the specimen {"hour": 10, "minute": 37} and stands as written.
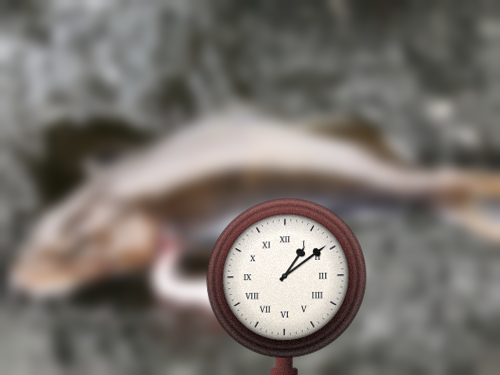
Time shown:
{"hour": 1, "minute": 9}
